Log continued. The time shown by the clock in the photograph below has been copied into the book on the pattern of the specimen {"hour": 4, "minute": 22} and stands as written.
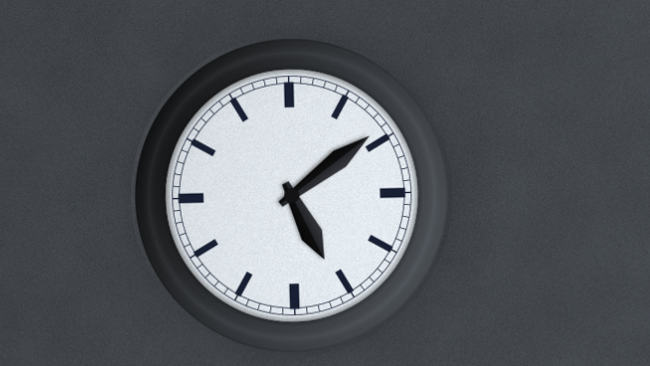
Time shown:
{"hour": 5, "minute": 9}
